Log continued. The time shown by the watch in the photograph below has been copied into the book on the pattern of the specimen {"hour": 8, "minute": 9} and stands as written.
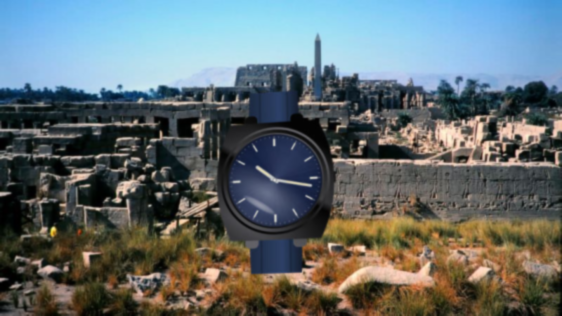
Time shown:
{"hour": 10, "minute": 17}
